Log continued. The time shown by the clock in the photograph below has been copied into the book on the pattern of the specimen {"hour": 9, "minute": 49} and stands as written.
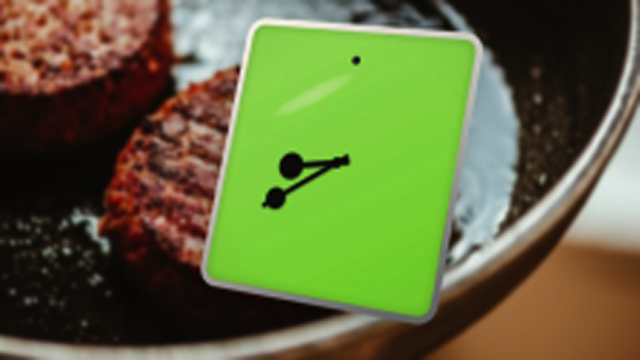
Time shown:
{"hour": 8, "minute": 39}
